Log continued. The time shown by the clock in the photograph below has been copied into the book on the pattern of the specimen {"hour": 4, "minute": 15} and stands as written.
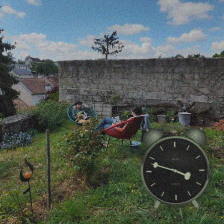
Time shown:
{"hour": 3, "minute": 48}
